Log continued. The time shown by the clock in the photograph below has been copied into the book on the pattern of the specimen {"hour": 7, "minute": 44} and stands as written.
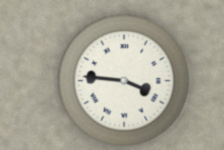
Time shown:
{"hour": 3, "minute": 46}
